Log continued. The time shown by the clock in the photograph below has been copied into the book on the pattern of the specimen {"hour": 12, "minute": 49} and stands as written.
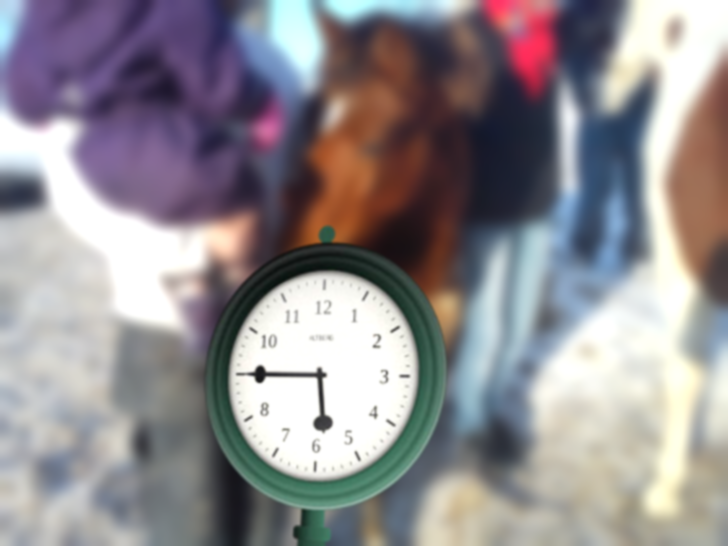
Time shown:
{"hour": 5, "minute": 45}
